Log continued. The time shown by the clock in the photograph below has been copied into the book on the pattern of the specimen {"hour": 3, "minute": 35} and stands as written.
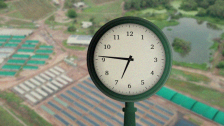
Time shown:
{"hour": 6, "minute": 46}
